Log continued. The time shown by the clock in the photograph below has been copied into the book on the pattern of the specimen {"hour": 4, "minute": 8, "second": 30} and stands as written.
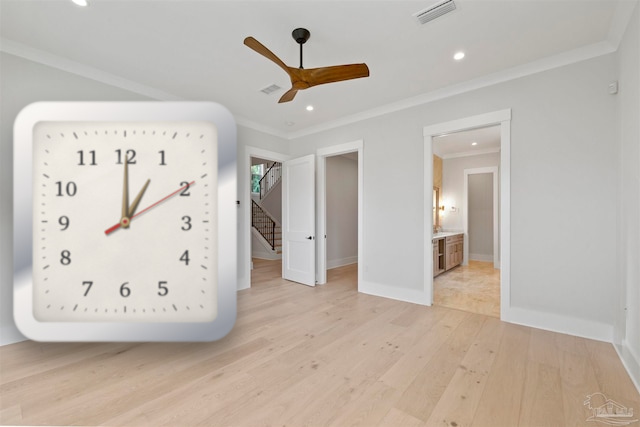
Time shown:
{"hour": 1, "minute": 0, "second": 10}
